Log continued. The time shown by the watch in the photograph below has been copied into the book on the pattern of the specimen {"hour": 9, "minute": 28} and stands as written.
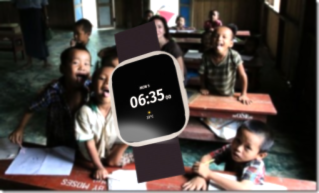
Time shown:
{"hour": 6, "minute": 35}
